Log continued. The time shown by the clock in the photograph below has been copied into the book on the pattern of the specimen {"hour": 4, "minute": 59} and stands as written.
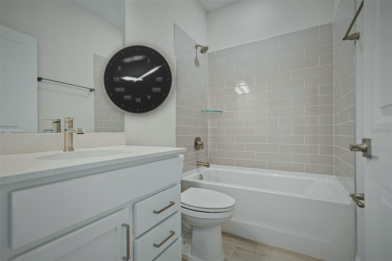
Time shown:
{"hour": 9, "minute": 10}
